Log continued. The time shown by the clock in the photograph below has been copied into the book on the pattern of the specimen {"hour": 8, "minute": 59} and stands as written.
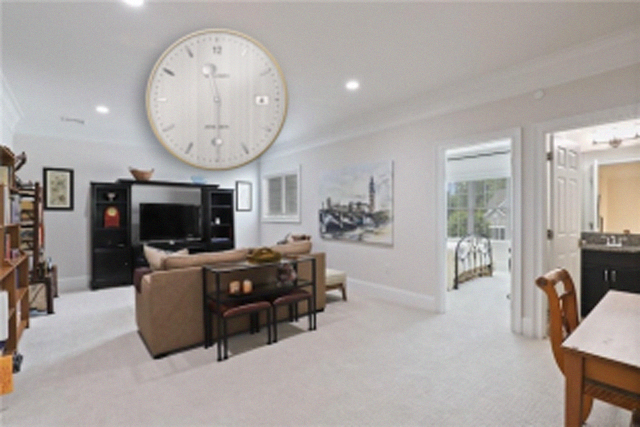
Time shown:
{"hour": 11, "minute": 30}
